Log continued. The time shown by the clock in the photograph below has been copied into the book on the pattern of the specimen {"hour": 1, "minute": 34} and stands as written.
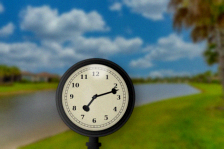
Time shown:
{"hour": 7, "minute": 12}
